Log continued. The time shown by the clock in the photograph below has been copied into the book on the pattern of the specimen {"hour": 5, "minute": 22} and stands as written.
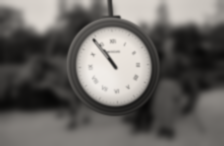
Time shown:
{"hour": 10, "minute": 54}
